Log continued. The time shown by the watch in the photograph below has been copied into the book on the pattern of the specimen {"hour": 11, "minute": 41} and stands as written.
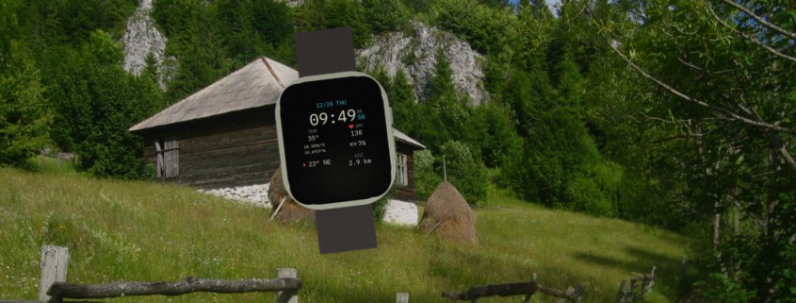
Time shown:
{"hour": 9, "minute": 49}
